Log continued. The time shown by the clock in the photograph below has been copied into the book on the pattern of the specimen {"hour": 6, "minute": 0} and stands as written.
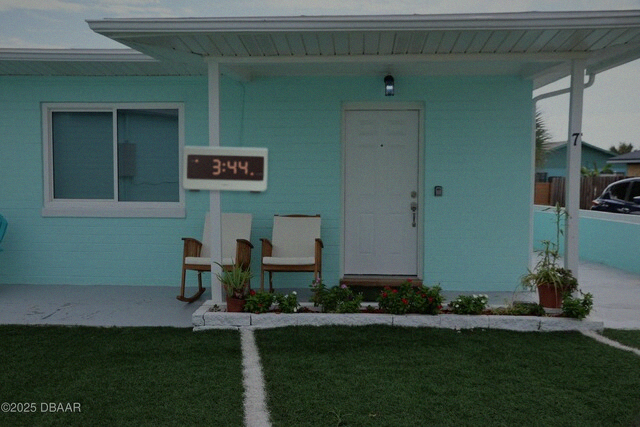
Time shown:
{"hour": 3, "minute": 44}
